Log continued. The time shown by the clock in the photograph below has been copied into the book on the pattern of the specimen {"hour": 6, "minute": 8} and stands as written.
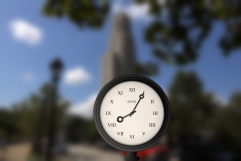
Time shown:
{"hour": 8, "minute": 5}
